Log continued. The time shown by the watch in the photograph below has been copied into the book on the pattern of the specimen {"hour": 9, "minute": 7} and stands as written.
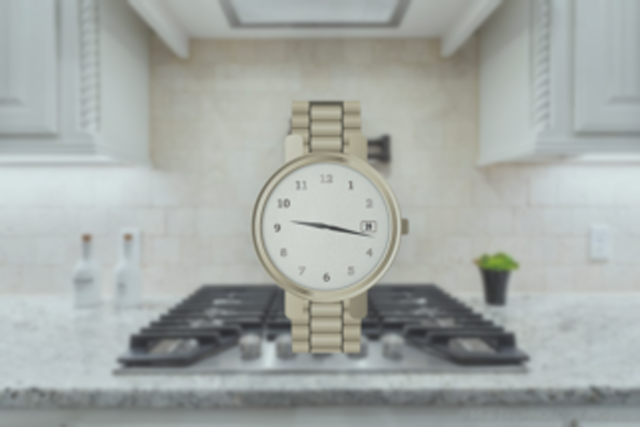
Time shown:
{"hour": 9, "minute": 17}
